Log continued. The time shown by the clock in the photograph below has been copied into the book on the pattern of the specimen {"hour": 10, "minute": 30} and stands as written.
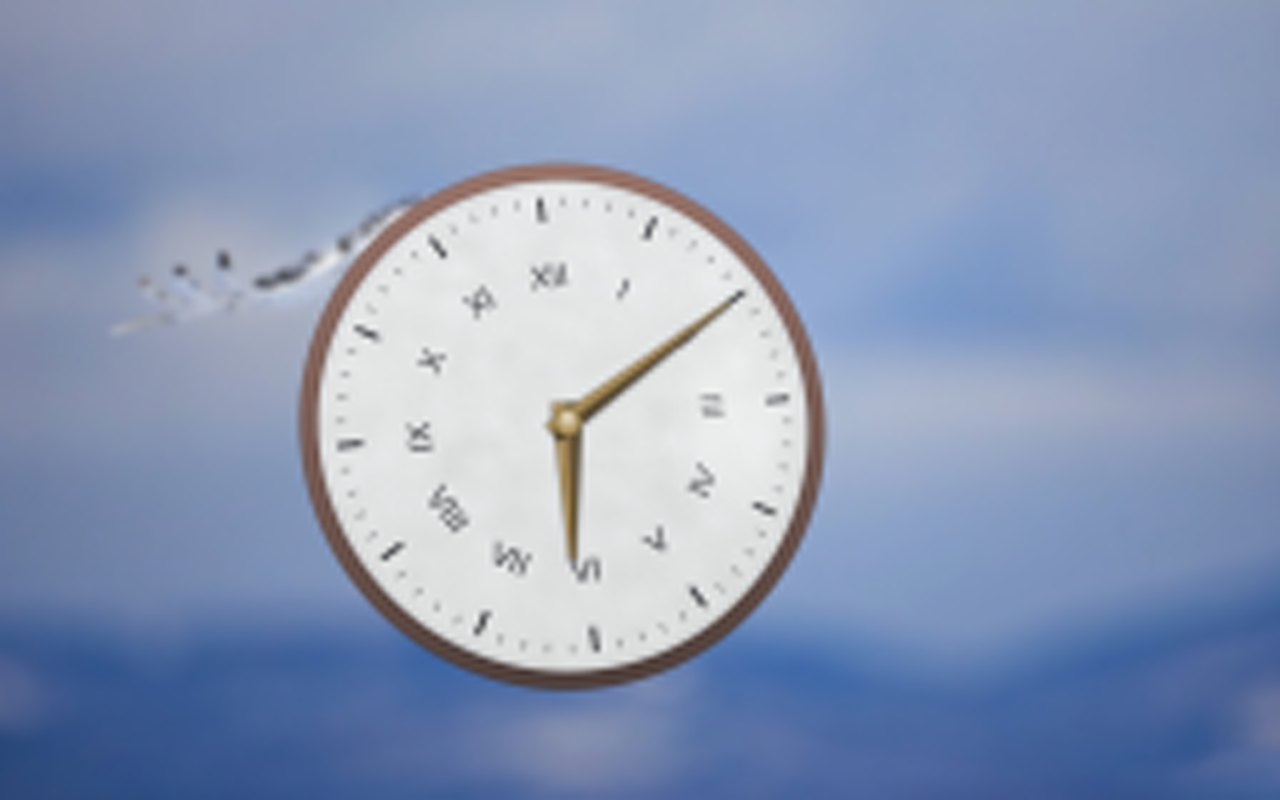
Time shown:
{"hour": 6, "minute": 10}
